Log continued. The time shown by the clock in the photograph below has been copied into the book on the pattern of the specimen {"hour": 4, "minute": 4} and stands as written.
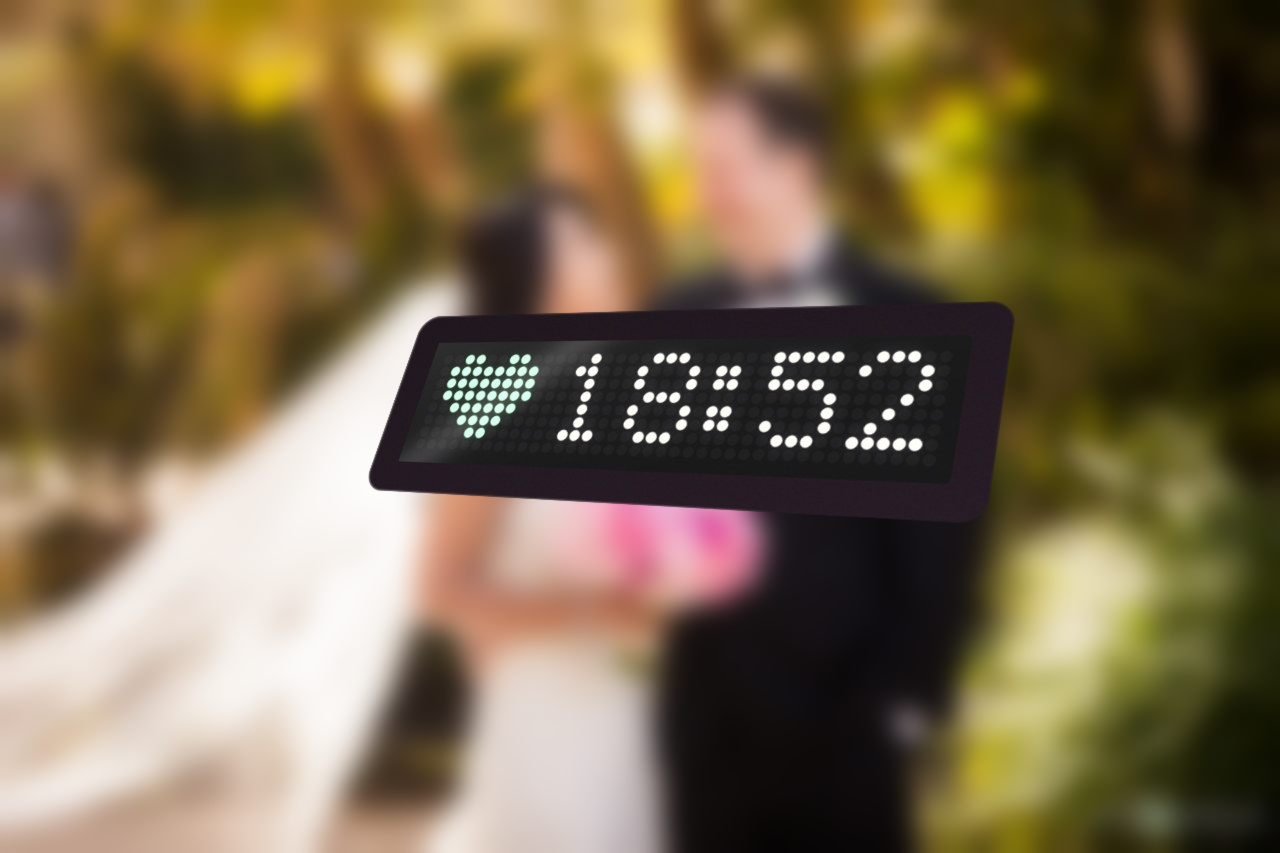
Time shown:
{"hour": 18, "minute": 52}
